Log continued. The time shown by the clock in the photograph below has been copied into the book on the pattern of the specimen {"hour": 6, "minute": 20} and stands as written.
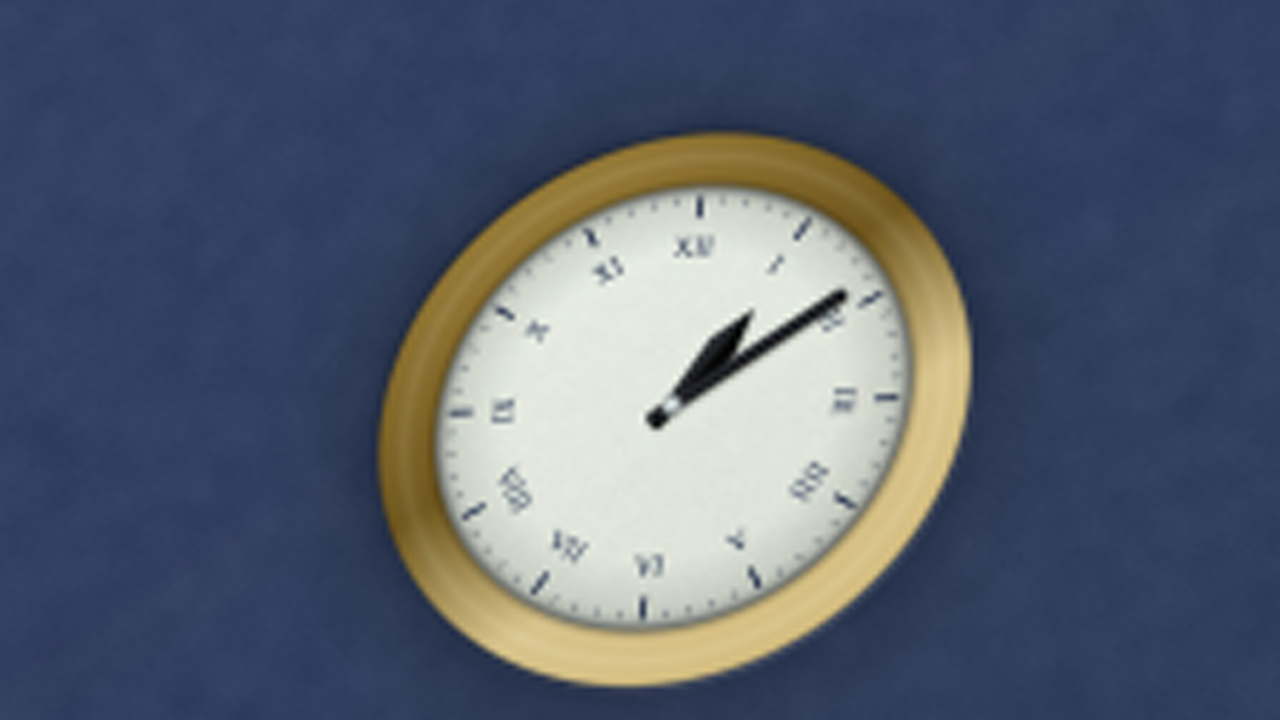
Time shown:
{"hour": 1, "minute": 9}
